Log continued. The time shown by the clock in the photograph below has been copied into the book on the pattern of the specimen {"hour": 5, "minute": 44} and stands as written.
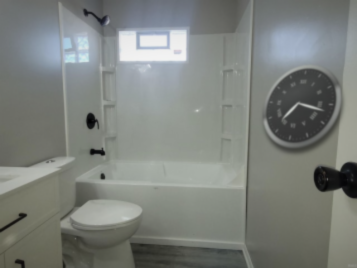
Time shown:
{"hour": 7, "minute": 17}
